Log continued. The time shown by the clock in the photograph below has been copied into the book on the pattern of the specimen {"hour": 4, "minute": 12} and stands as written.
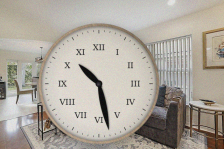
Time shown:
{"hour": 10, "minute": 28}
